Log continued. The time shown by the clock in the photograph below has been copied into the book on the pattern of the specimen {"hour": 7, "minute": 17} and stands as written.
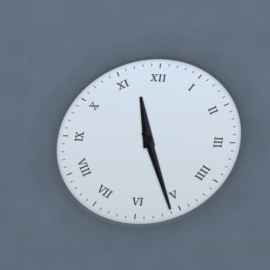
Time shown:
{"hour": 11, "minute": 26}
